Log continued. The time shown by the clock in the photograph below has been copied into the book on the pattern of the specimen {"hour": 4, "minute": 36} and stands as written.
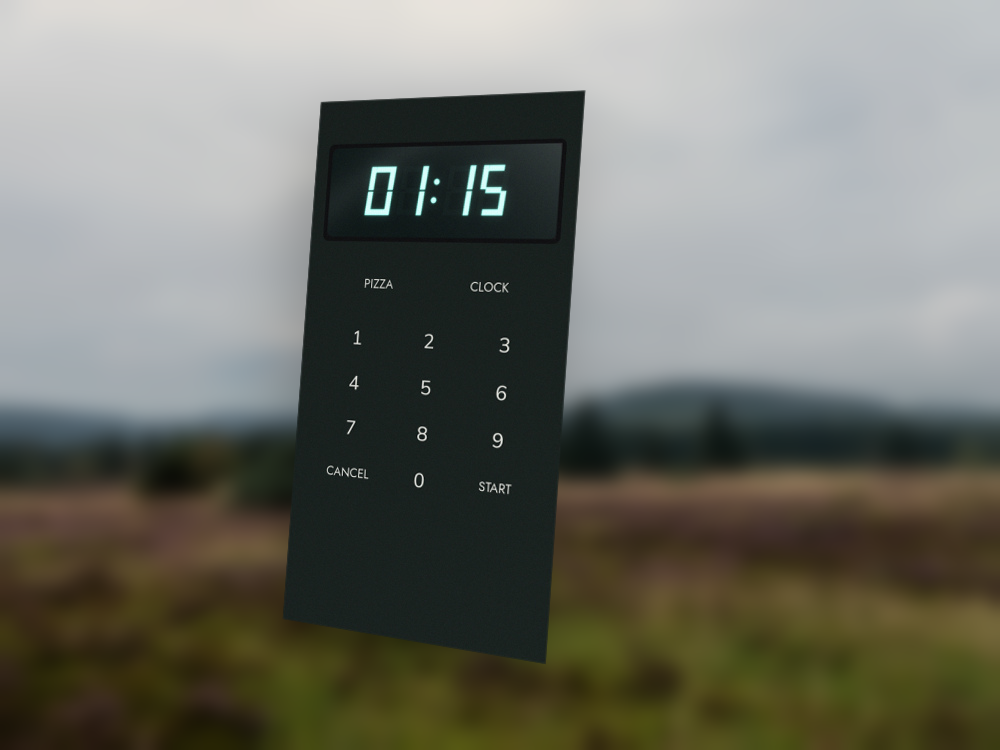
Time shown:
{"hour": 1, "minute": 15}
